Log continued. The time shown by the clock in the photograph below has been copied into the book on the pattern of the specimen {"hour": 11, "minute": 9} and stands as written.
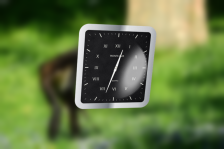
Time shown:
{"hour": 12, "minute": 33}
